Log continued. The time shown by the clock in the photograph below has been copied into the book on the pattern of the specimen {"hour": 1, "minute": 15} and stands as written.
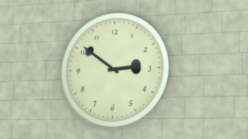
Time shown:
{"hour": 2, "minute": 51}
